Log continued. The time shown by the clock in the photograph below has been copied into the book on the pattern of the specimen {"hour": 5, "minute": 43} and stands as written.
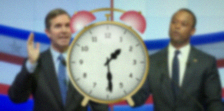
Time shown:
{"hour": 1, "minute": 29}
